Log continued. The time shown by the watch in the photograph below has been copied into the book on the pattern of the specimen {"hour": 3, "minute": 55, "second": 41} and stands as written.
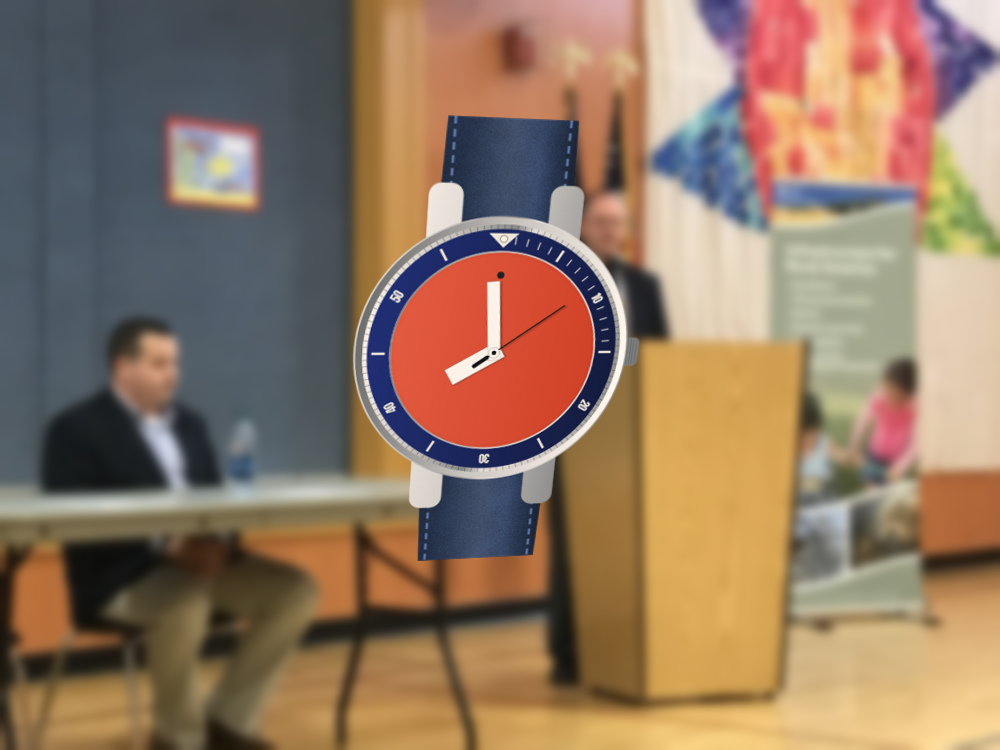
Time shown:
{"hour": 7, "minute": 59, "second": 9}
